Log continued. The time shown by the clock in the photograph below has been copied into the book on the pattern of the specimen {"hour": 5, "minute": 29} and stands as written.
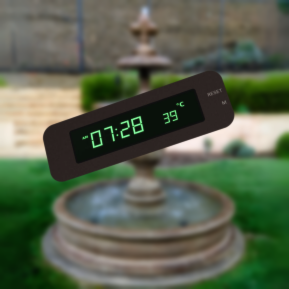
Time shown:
{"hour": 7, "minute": 28}
